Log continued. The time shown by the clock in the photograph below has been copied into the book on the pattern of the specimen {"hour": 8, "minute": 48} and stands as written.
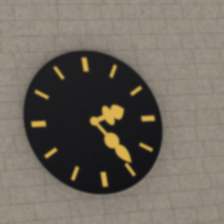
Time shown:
{"hour": 2, "minute": 24}
